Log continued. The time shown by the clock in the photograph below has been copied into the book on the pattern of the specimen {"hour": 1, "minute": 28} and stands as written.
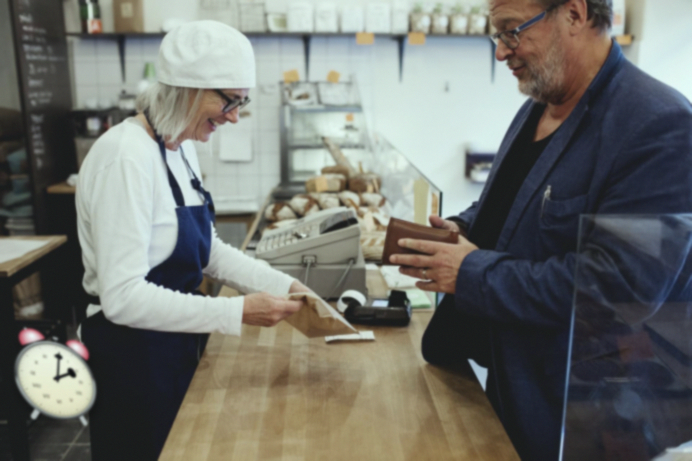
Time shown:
{"hour": 2, "minute": 1}
